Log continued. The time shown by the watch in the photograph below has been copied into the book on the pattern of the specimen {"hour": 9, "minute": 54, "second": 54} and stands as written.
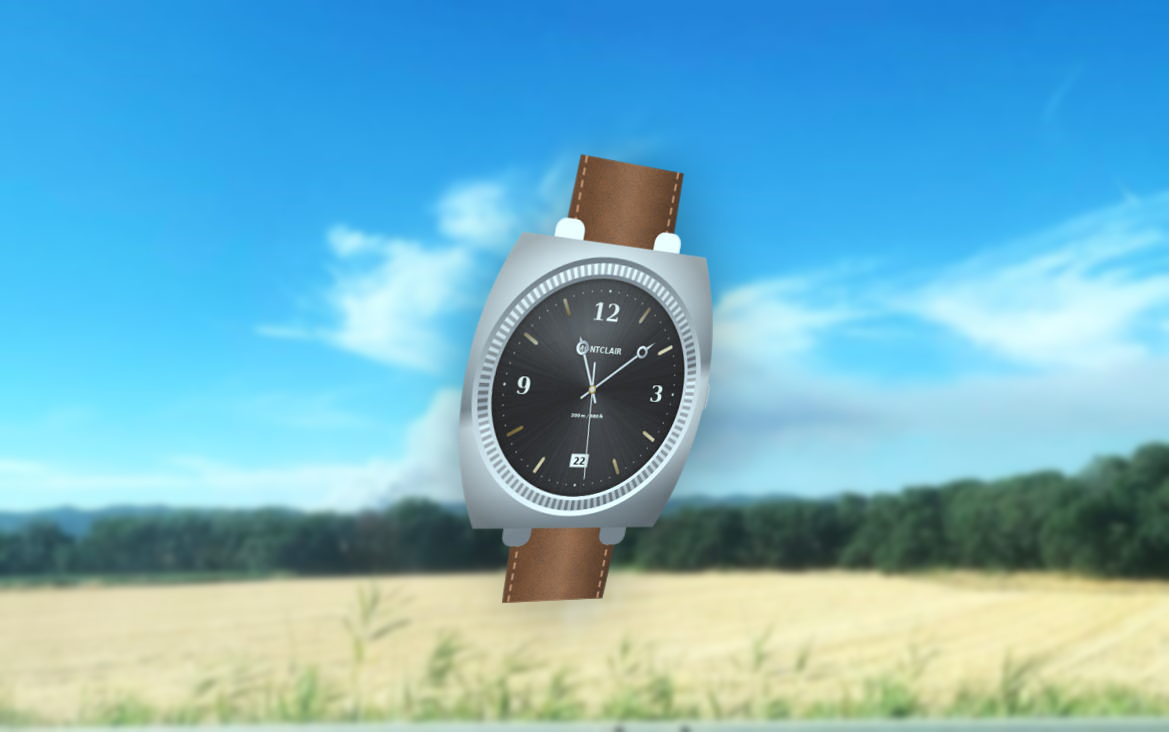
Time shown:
{"hour": 11, "minute": 8, "second": 29}
